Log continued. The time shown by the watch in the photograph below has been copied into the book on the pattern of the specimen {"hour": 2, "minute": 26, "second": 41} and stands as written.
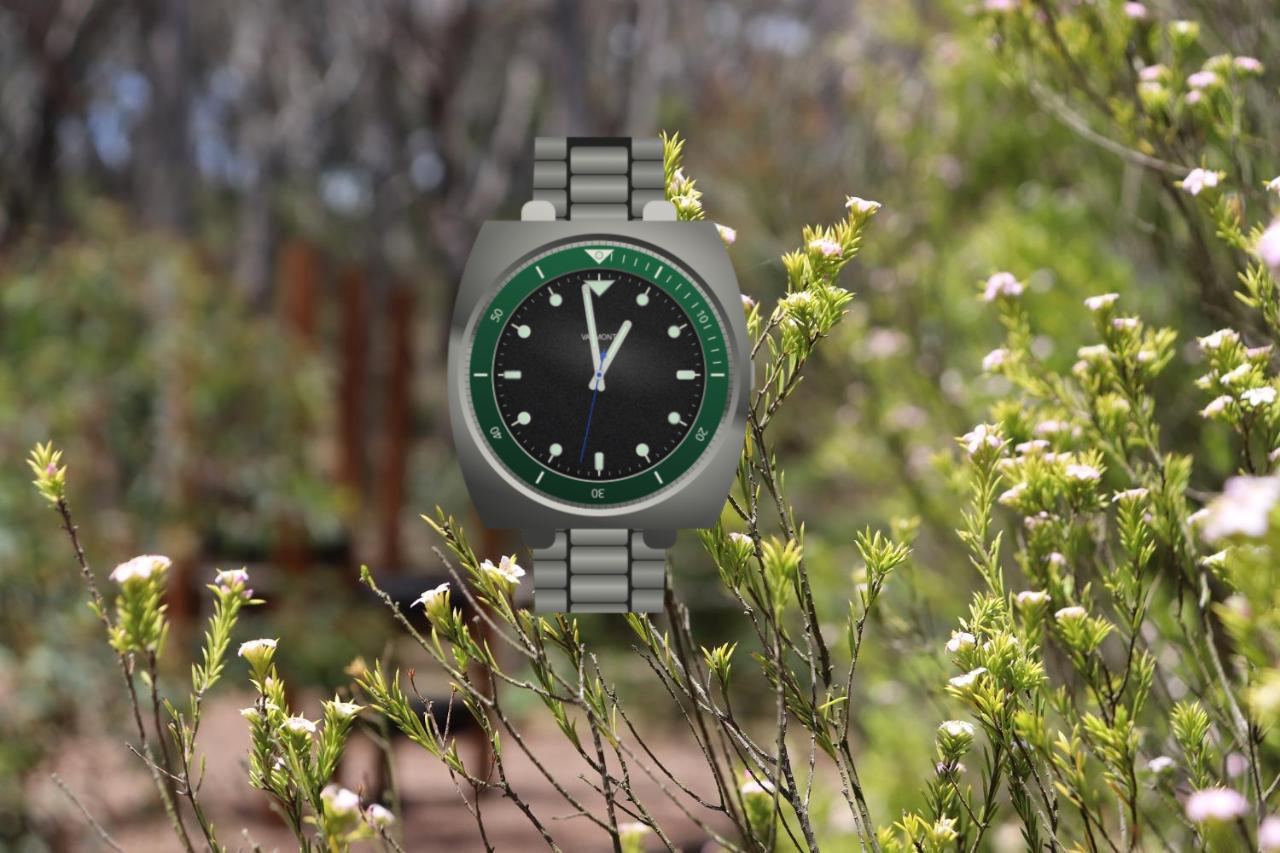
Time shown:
{"hour": 12, "minute": 58, "second": 32}
